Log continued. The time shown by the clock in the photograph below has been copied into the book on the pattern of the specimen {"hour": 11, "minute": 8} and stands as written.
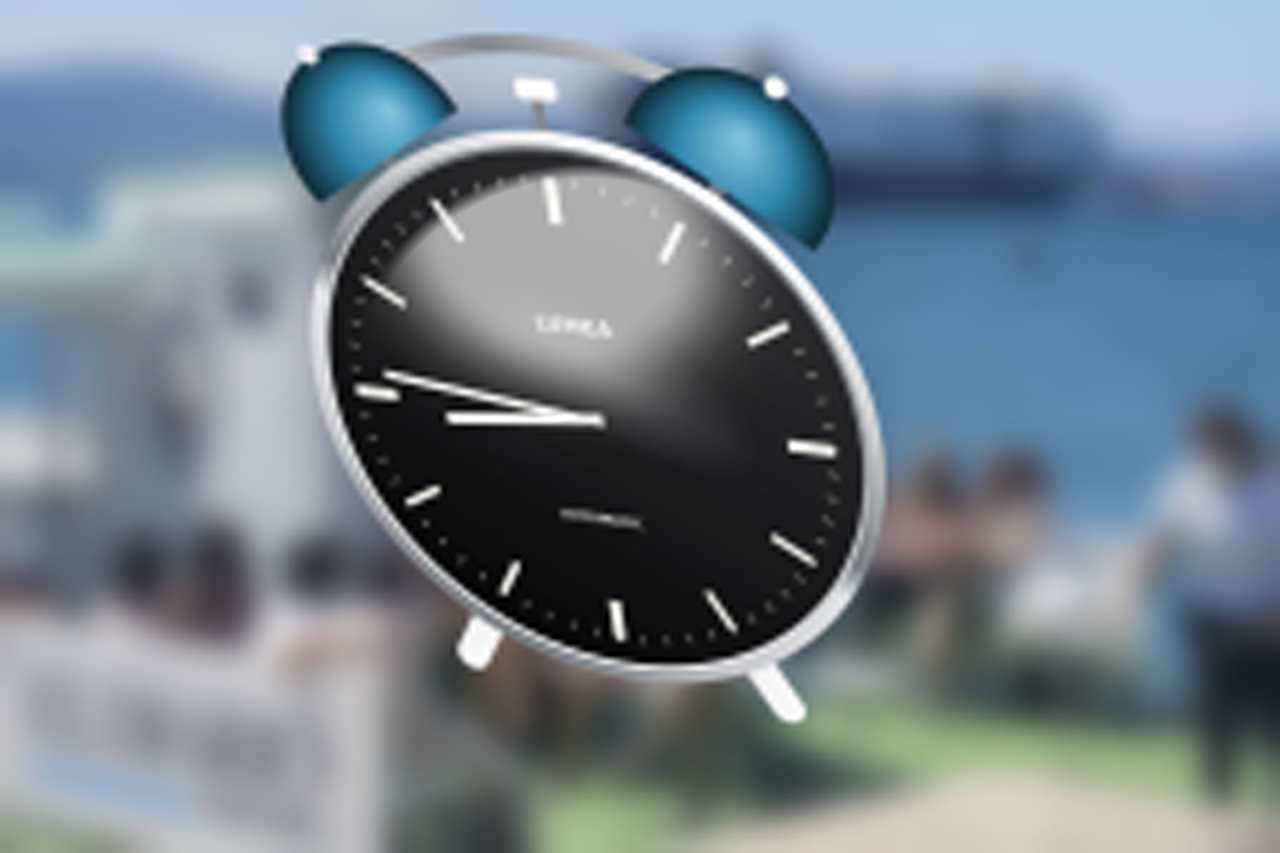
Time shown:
{"hour": 8, "minute": 46}
